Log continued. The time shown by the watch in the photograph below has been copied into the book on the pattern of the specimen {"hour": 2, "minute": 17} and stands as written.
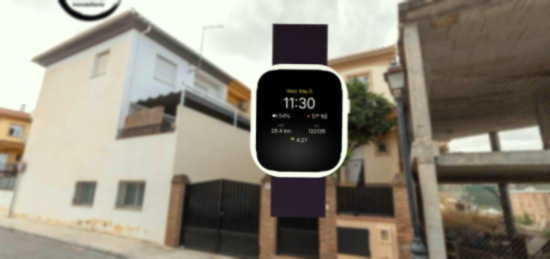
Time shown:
{"hour": 11, "minute": 30}
